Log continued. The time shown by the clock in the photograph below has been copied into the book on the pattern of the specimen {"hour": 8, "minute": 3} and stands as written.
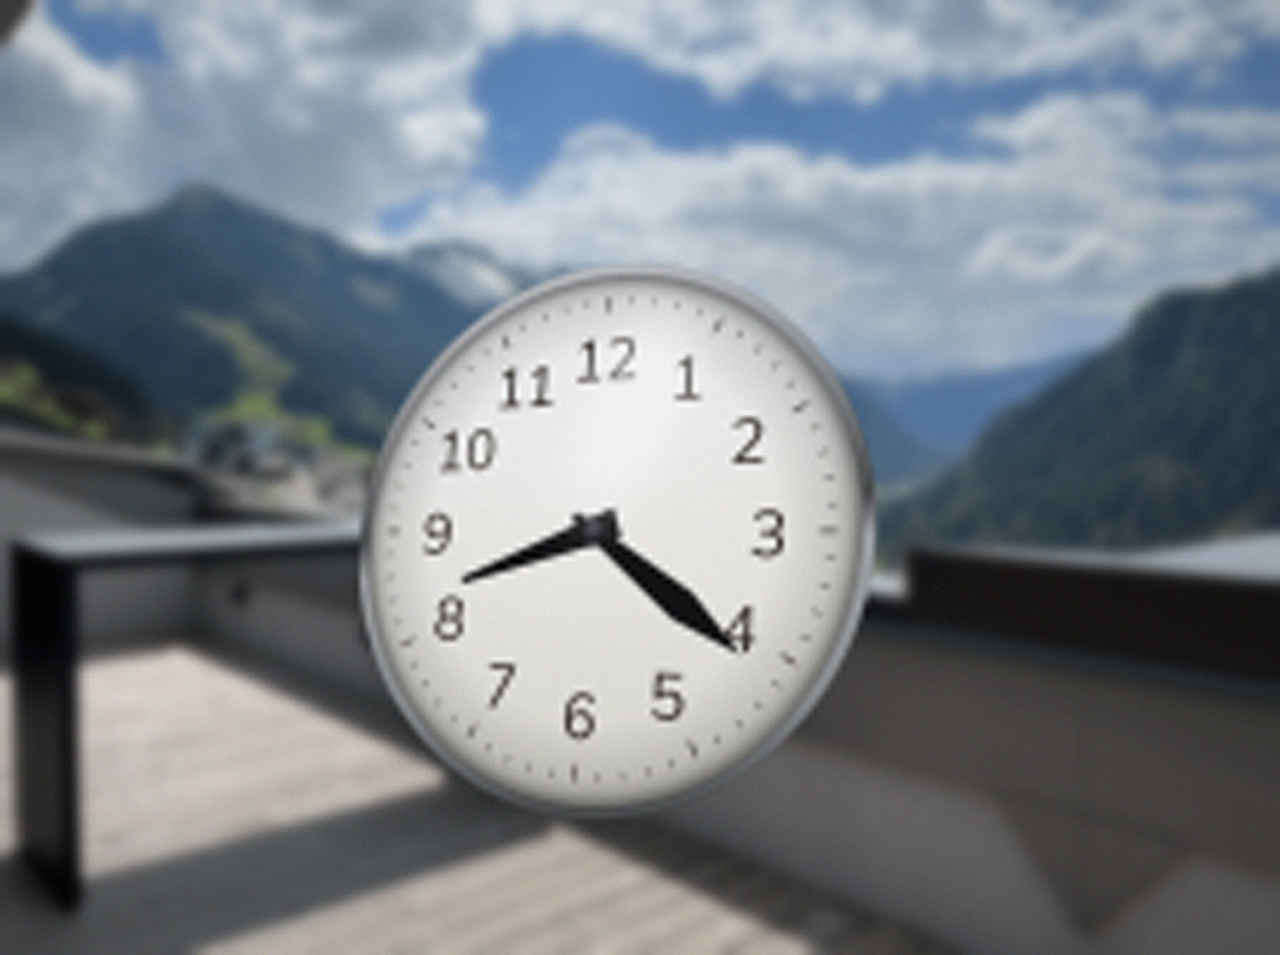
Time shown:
{"hour": 8, "minute": 21}
